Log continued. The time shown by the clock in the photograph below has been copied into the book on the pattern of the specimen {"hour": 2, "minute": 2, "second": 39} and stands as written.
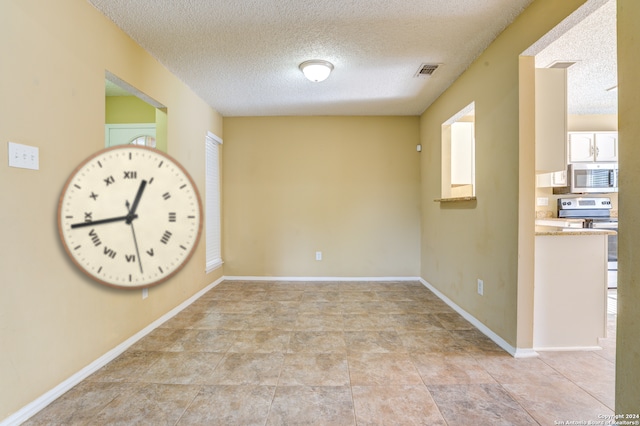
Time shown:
{"hour": 12, "minute": 43, "second": 28}
